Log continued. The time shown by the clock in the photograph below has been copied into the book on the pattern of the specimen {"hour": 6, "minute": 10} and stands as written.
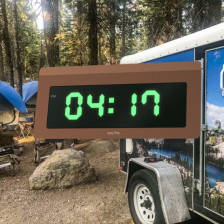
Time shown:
{"hour": 4, "minute": 17}
